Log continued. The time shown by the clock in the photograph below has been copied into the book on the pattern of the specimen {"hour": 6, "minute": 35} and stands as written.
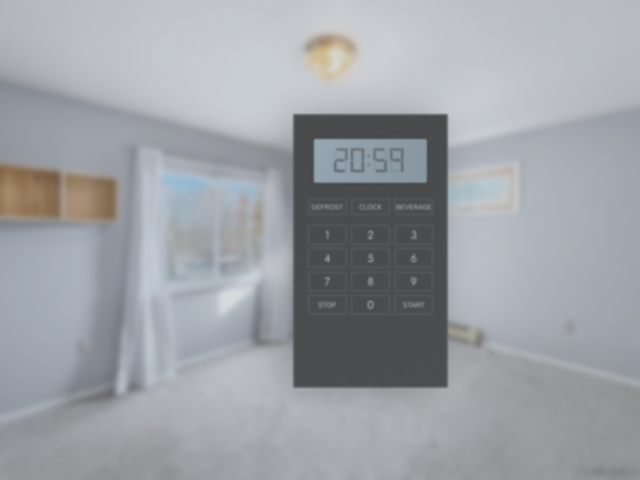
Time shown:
{"hour": 20, "minute": 59}
